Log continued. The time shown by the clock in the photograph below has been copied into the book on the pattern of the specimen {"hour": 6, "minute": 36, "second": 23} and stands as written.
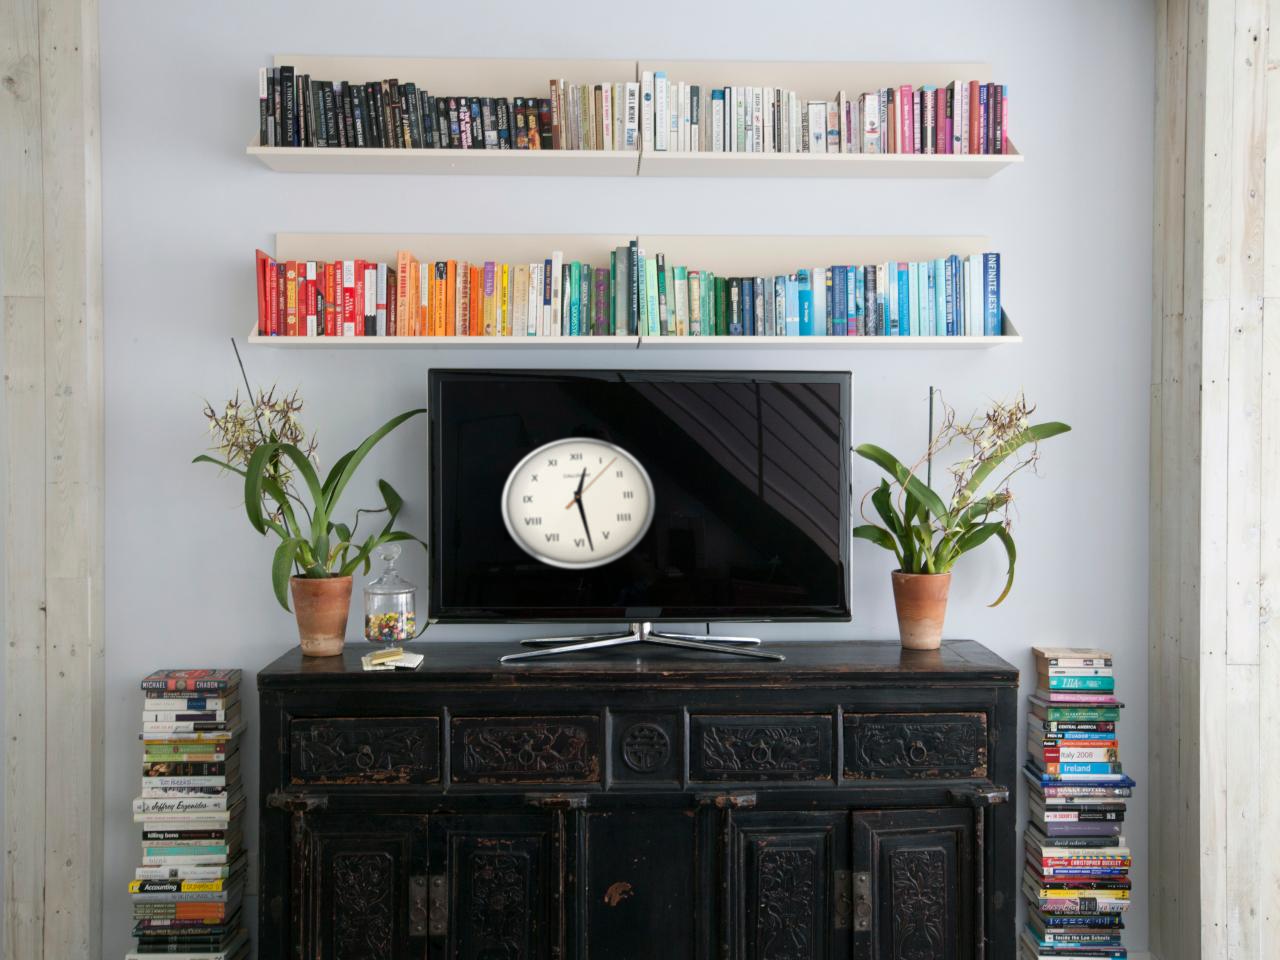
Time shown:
{"hour": 12, "minute": 28, "second": 7}
